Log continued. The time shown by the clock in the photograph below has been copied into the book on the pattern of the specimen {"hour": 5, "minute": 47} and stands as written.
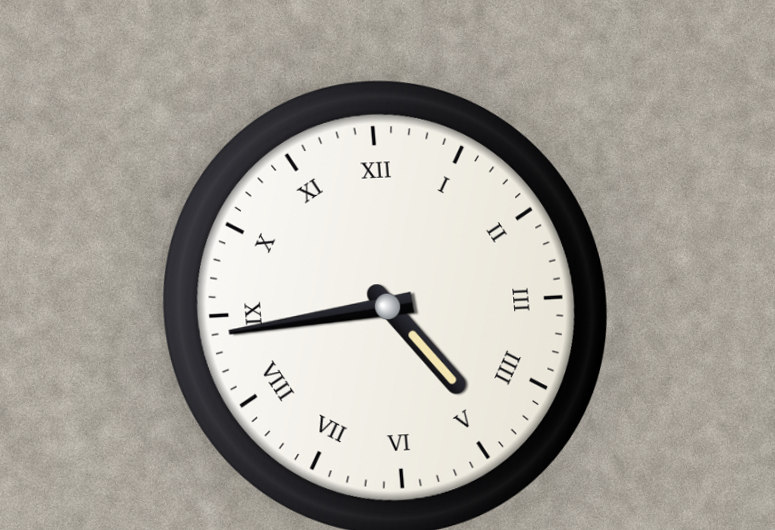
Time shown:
{"hour": 4, "minute": 44}
